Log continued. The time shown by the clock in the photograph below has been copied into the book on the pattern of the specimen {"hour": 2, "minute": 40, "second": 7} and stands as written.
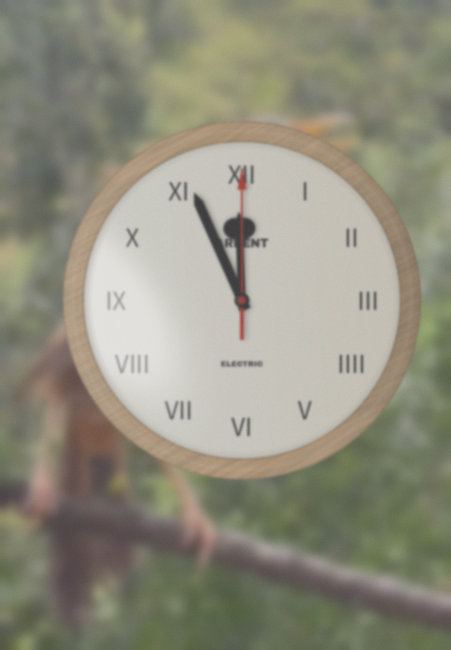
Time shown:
{"hour": 11, "minute": 56, "second": 0}
